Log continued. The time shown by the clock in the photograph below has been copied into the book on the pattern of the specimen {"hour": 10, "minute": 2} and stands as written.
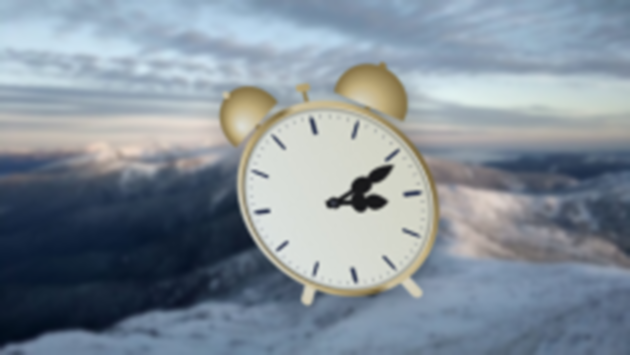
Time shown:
{"hour": 3, "minute": 11}
